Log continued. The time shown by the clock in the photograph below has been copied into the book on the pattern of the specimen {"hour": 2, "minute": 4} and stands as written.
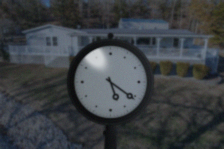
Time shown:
{"hour": 5, "minute": 21}
